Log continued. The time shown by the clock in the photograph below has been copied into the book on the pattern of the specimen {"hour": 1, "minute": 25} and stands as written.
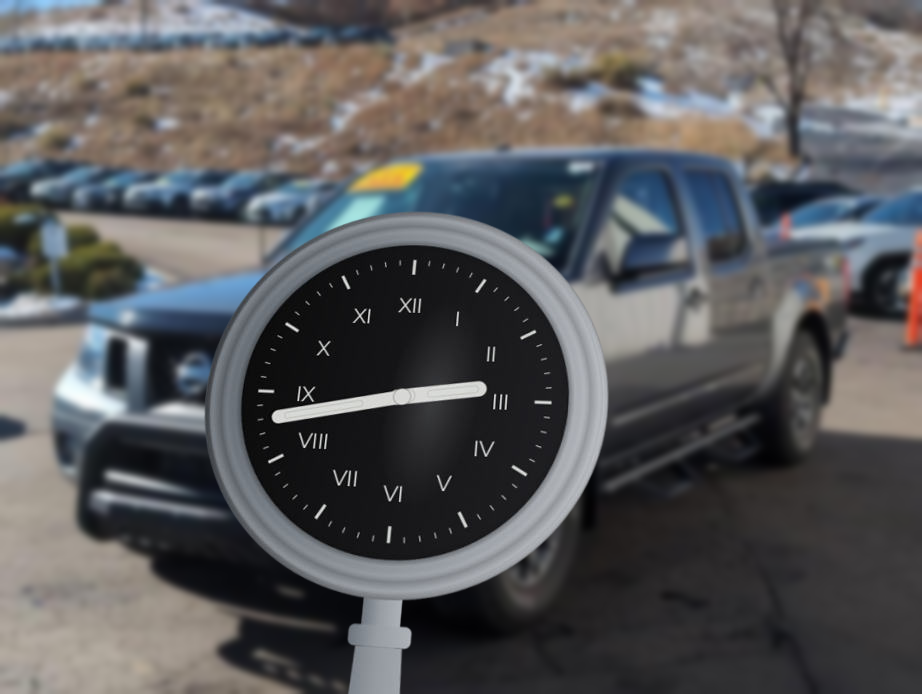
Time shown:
{"hour": 2, "minute": 43}
